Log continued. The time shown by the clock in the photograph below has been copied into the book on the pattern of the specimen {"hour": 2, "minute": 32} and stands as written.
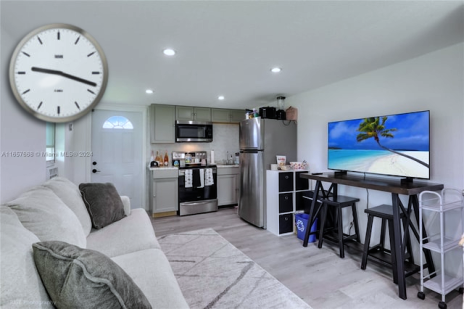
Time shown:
{"hour": 9, "minute": 18}
